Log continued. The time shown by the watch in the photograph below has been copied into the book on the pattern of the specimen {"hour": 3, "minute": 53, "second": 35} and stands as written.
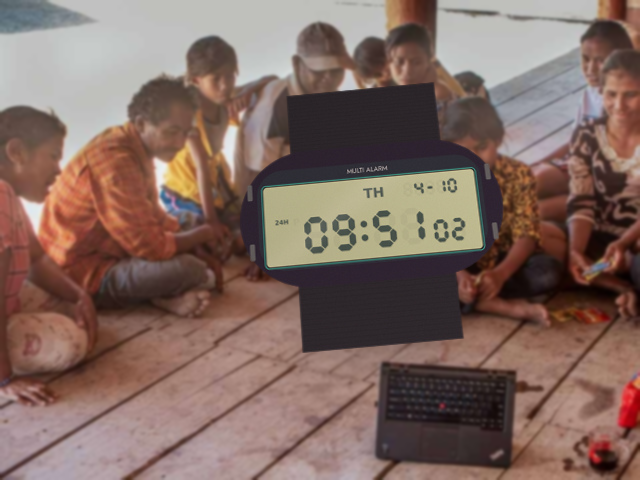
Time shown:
{"hour": 9, "minute": 51, "second": 2}
